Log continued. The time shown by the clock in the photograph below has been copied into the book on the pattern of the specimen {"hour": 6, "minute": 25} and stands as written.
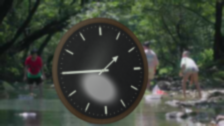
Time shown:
{"hour": 1, "minute": 45}
